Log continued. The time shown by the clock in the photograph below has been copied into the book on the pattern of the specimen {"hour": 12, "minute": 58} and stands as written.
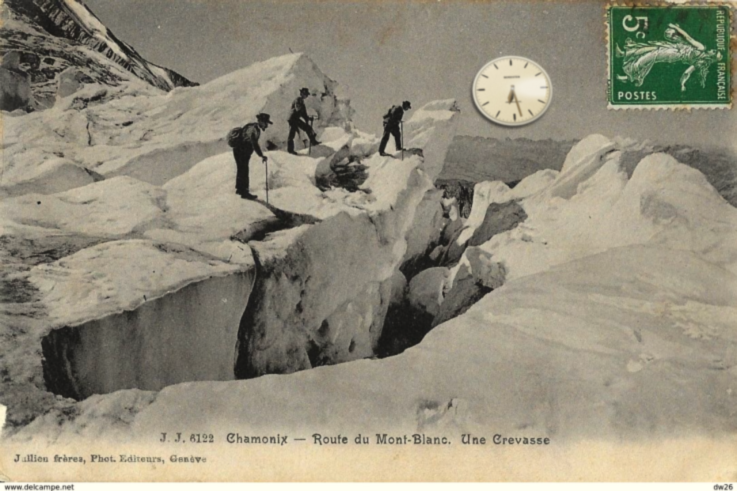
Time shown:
{"hour": 6, "minute": 28}
